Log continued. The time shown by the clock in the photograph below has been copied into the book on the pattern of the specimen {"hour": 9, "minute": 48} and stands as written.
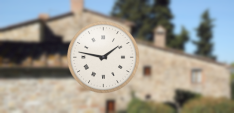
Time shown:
{"hour": 1, "minute": 47}
